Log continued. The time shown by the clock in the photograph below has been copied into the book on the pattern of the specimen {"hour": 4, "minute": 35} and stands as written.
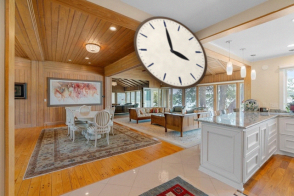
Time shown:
{"hour": 4, "minute": 0}
